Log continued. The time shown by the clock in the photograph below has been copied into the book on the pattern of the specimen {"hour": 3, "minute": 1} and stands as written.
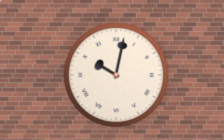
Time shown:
{"hour": 10, "minute": 2}
